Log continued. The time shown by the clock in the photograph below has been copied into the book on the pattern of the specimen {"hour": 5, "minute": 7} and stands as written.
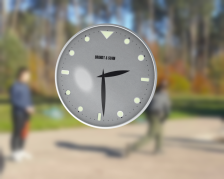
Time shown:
{"hour": 2, "minute": 29}
